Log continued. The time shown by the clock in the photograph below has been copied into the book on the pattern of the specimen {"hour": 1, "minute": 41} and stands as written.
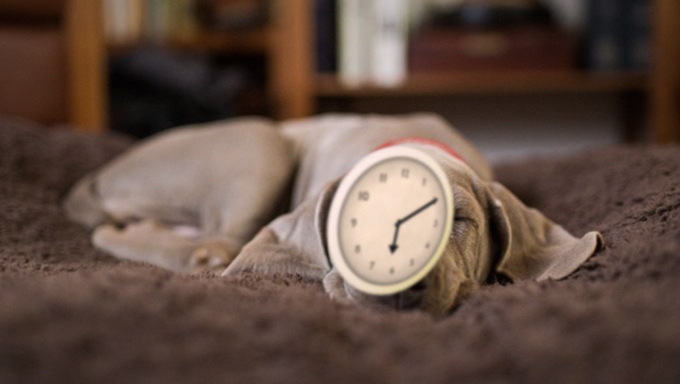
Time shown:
{"hour": 6, "minute": 10}
